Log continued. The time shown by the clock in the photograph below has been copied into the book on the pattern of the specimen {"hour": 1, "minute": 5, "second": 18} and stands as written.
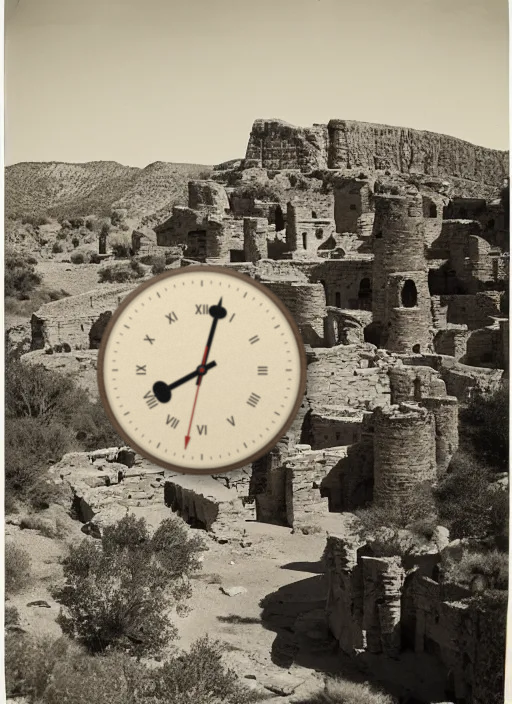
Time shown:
{"hour": 8, "minute": 2, "second": 32}
